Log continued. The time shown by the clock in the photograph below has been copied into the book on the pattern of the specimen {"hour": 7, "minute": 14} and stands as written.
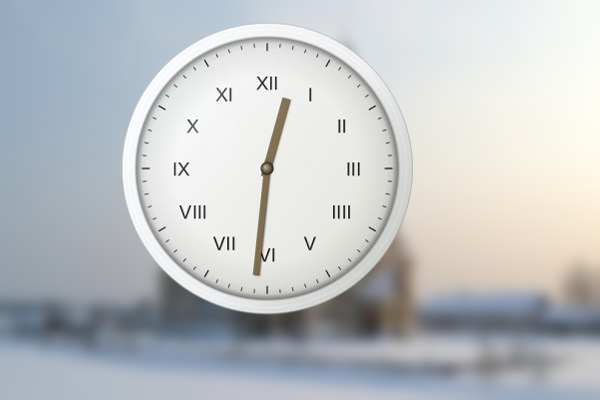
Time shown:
{"hour": 12, "minute": 31}
